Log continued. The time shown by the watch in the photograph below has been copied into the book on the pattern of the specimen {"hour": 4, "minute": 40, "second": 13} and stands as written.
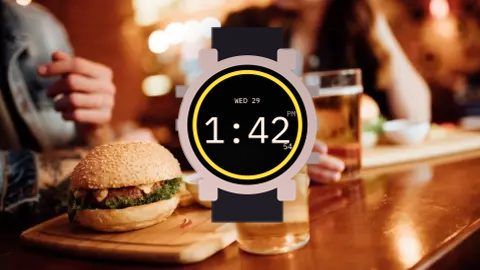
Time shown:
{"hour": 1, "minute": 42, "second": 54}
